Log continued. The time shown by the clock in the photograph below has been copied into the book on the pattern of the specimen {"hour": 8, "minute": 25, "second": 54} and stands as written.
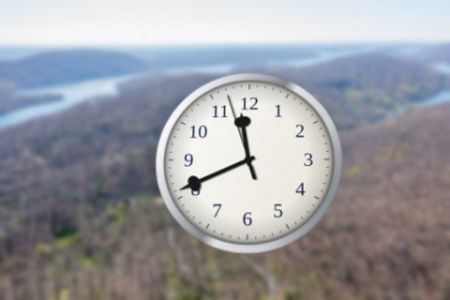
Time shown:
{"hour": 11, "minute": 40, "second": 57}
